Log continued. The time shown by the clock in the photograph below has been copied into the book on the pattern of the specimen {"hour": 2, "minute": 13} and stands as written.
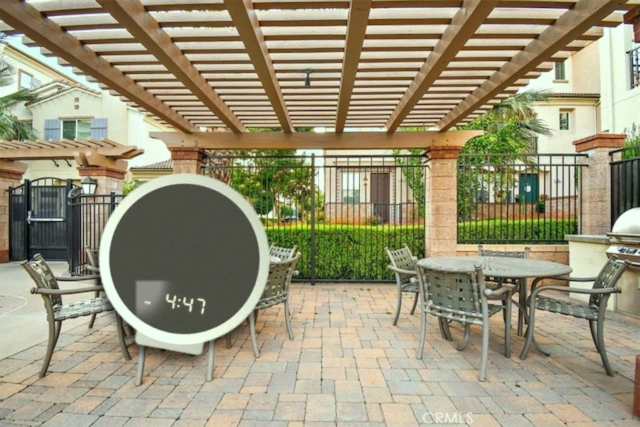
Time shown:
{"hour": 4, "minute": 47}
